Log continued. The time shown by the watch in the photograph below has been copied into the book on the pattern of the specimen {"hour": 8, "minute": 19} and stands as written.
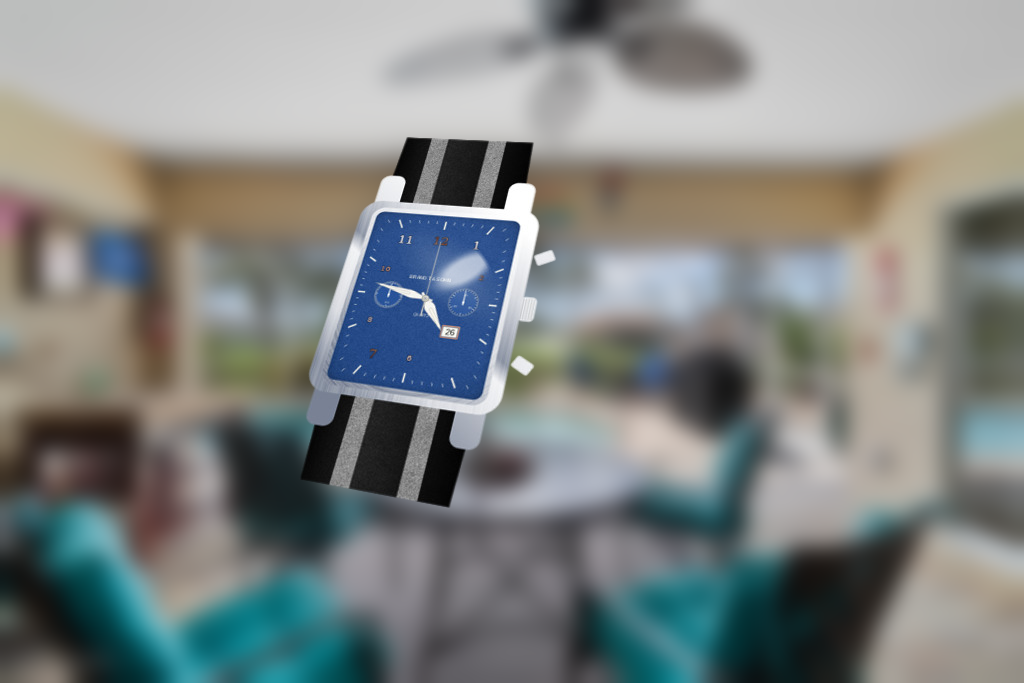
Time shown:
{"hour": 4, "minute": 47}
